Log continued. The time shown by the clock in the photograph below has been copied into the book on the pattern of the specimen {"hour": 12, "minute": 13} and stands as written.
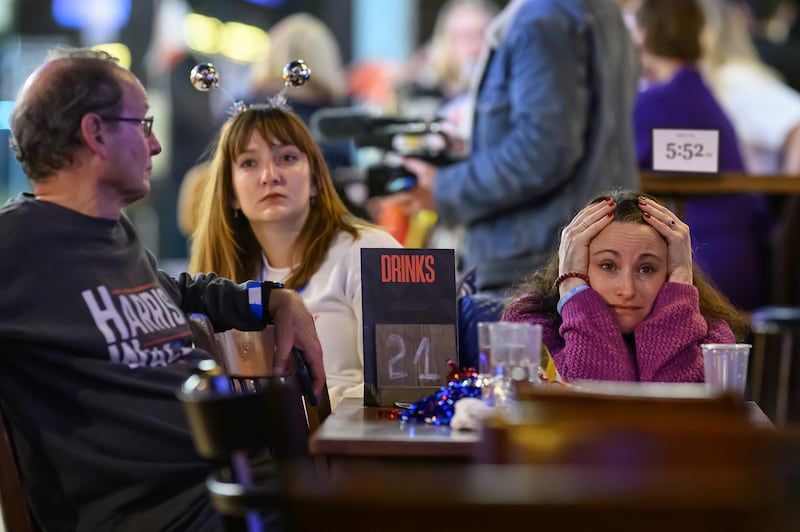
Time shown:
{"hour": 5, "minute": 52}
